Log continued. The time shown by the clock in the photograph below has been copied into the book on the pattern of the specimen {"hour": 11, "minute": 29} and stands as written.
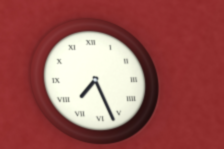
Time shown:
{"hour": 7, "minute": 27}
